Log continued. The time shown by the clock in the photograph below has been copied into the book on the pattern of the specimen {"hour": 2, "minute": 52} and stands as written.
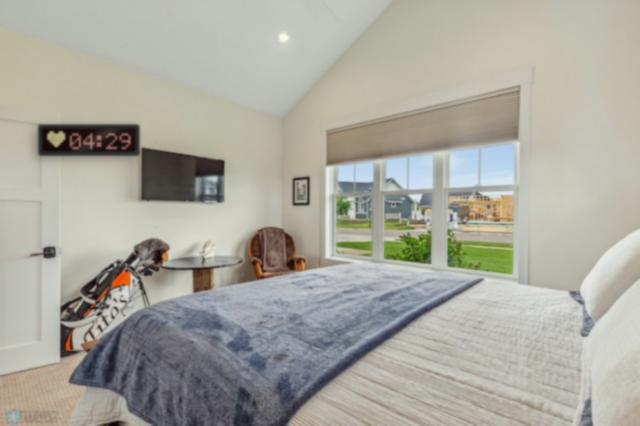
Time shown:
{"hour": 4, "minute": 29}
